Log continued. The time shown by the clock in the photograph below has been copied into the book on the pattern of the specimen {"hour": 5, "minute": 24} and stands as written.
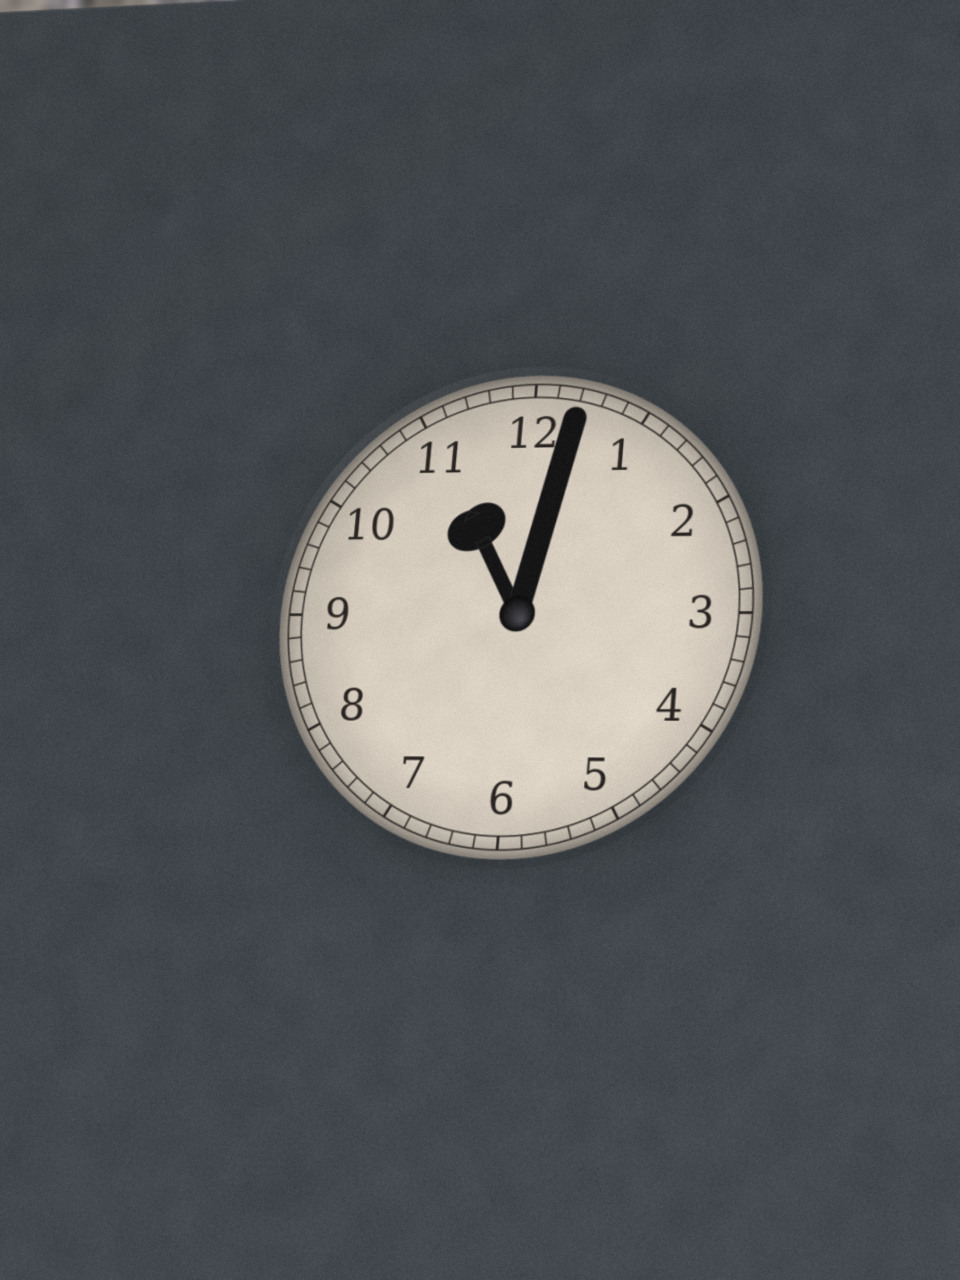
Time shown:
{"hour": 11, "minute": 2}
